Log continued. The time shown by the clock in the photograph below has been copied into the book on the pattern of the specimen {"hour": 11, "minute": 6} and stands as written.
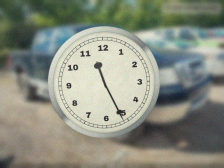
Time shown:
{"hour": 11, "minute": 26}
